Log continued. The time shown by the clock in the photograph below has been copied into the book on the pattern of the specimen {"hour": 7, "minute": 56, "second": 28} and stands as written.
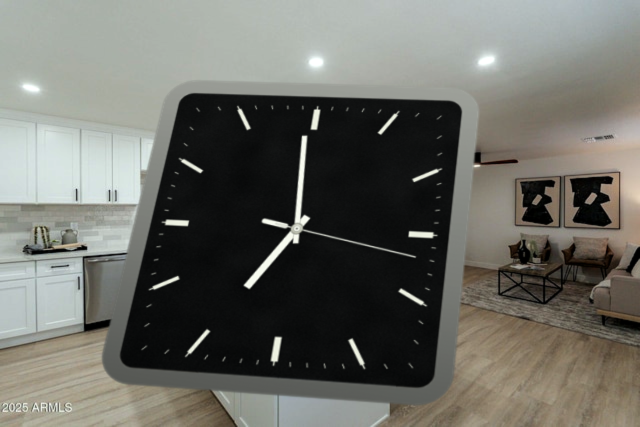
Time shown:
{"hour": 6, "minute": 59, "second": 17}
